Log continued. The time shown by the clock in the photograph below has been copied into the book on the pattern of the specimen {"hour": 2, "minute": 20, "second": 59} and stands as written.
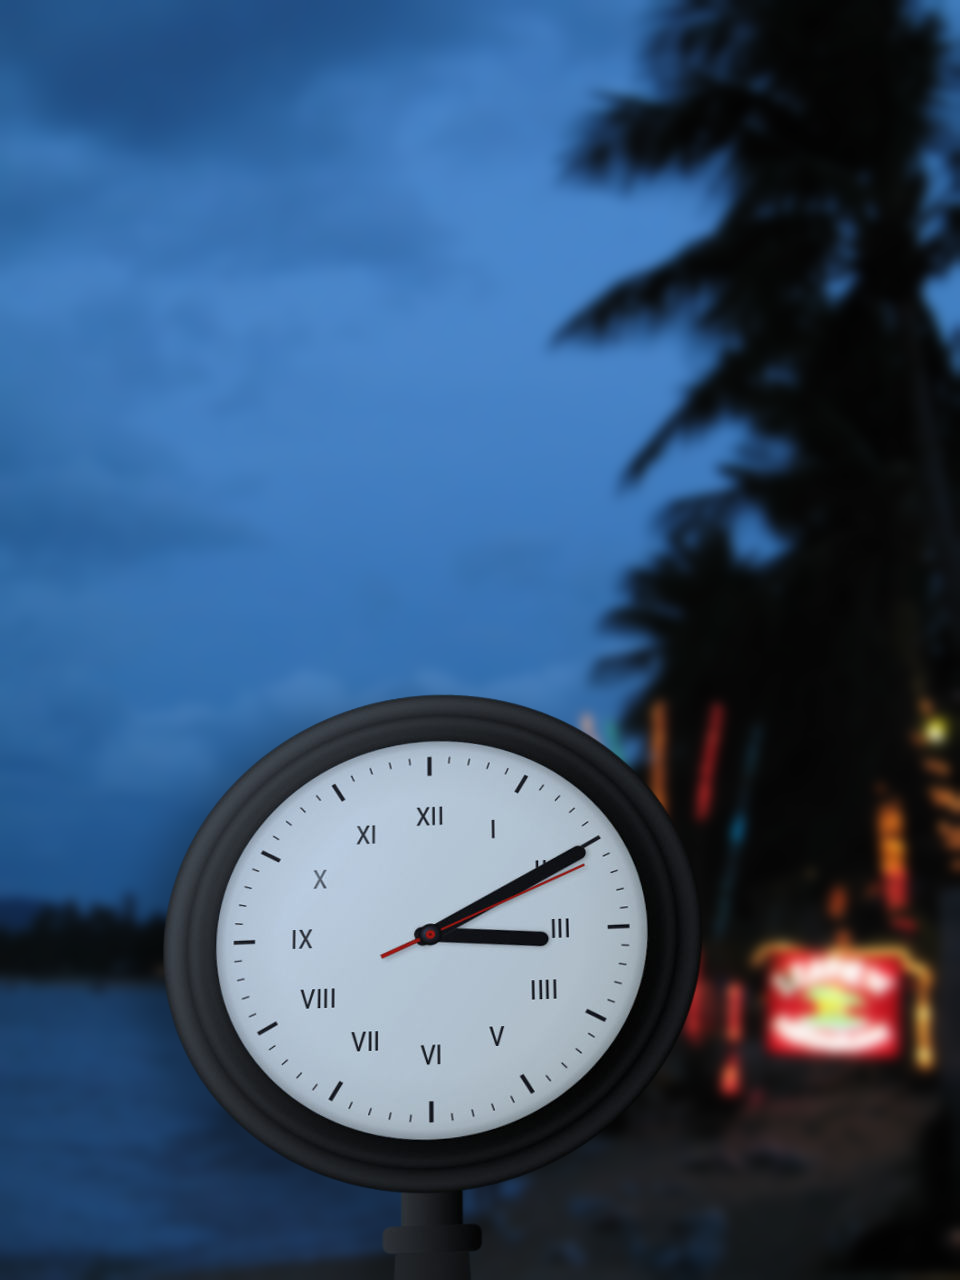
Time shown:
{"hour": 3, "minute": 10, "second": 11}
